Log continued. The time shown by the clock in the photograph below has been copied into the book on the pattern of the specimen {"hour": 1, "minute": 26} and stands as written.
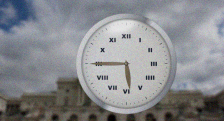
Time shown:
{"hour": 5, "minute": 45}
